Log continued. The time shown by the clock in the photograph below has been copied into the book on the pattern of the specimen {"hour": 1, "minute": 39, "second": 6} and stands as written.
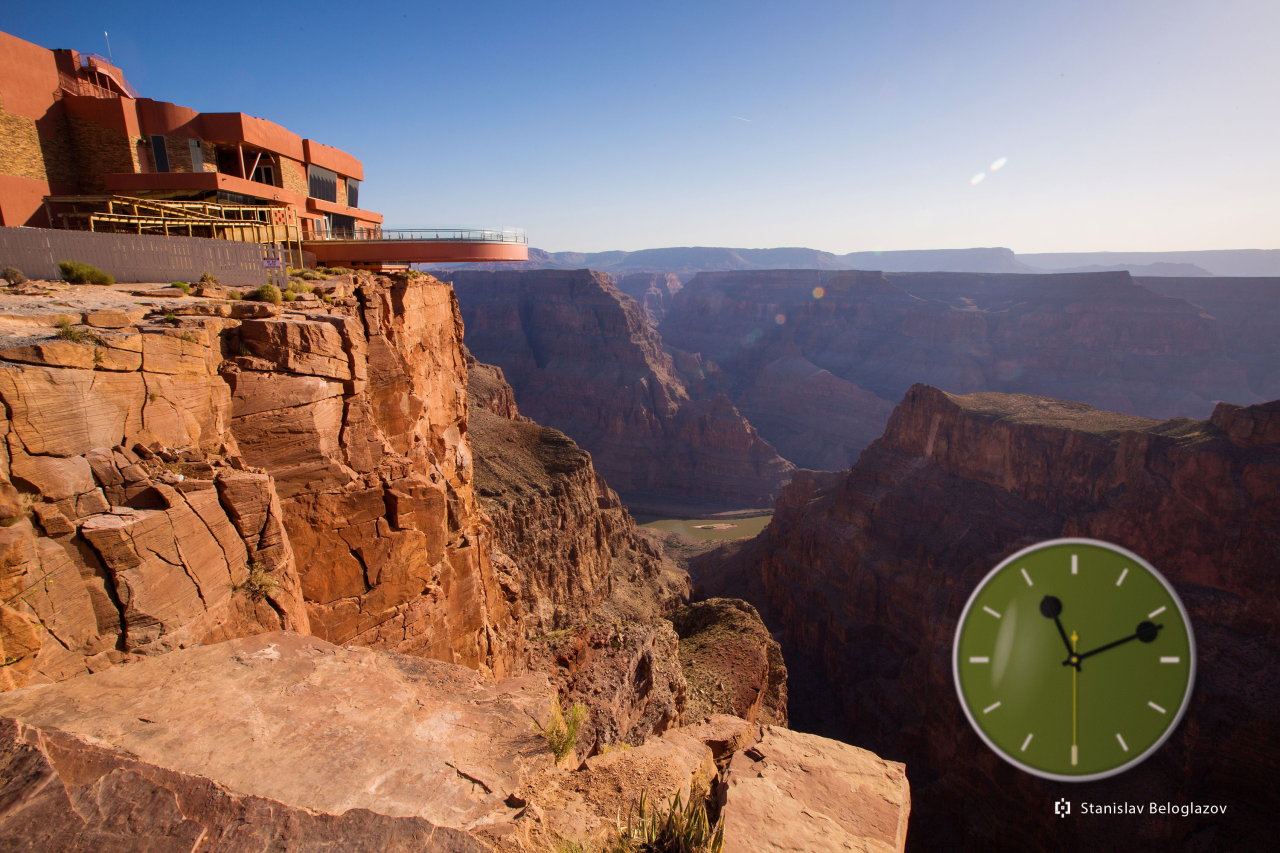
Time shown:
{"hour": 11, "minute": 11, "second": 30}
